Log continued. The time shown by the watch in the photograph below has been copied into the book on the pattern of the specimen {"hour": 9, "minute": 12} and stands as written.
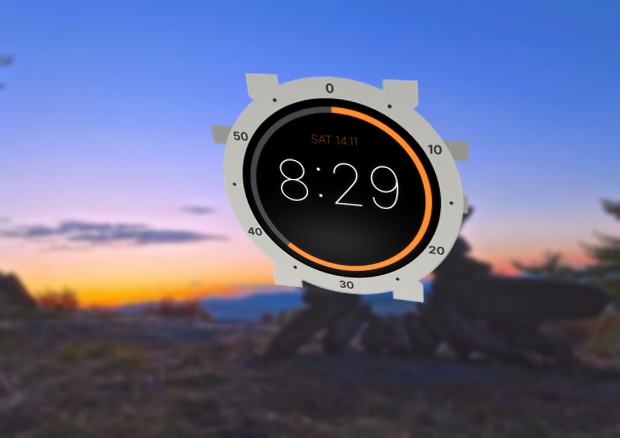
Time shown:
{"hour": 8, "minute": 29}
